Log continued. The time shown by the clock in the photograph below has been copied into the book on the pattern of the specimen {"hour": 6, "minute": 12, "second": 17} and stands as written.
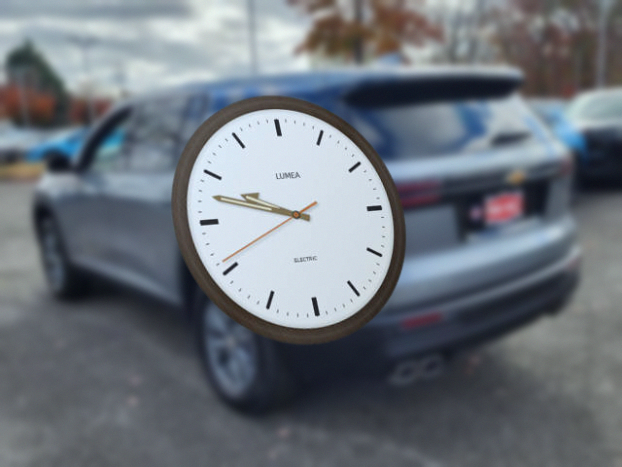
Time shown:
{"hour": 9, "minute": 47, "second": 41}
